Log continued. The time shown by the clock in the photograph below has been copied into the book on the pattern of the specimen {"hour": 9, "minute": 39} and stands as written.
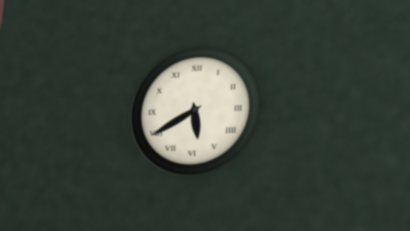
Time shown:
{"hour": 5, "minute": 40}
